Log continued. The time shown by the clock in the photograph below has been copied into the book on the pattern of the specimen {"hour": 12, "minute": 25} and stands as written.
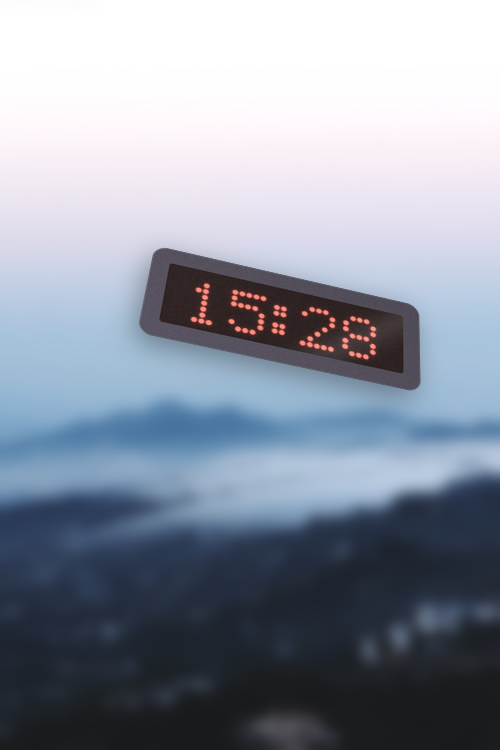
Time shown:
{"hour": 15, "minute": 28}
